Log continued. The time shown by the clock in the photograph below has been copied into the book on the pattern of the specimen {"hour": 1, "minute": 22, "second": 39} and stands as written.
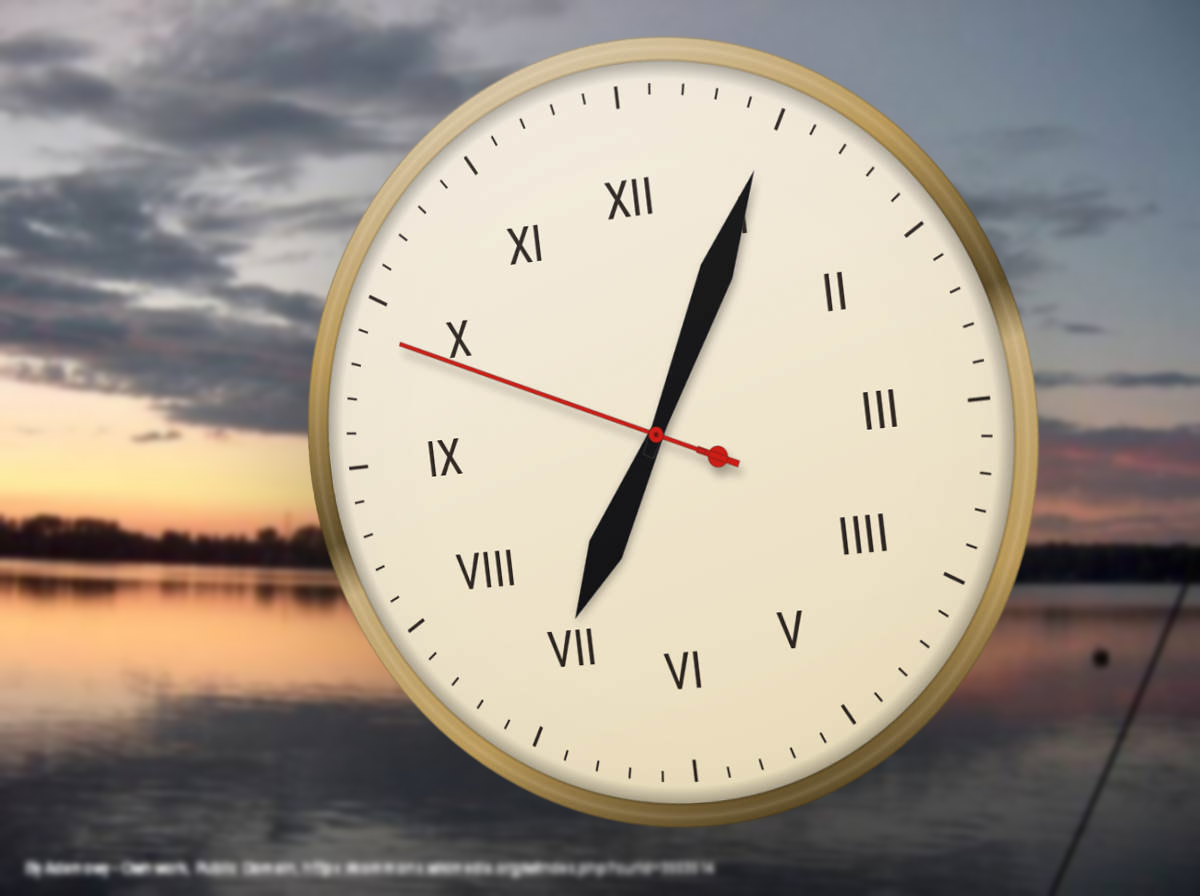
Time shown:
{"hour": 7, "minute": 4, "second": 49}
